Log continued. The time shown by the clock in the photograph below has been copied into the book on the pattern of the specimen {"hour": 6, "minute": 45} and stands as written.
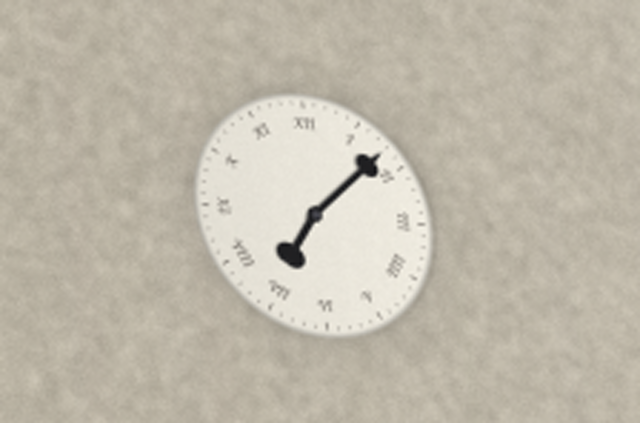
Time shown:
{"hour": 7, "minute": 8}
